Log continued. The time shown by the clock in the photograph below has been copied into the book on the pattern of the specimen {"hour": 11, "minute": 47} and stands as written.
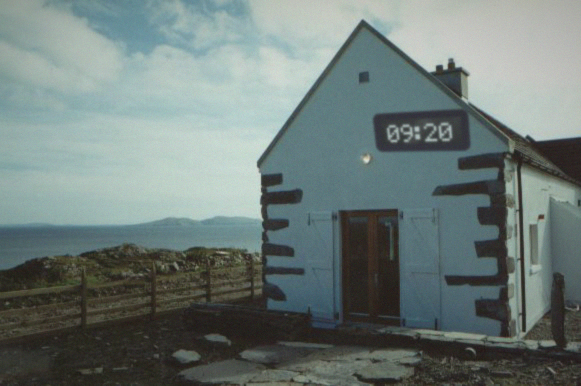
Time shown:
{"hour": 9, "minute": 20}
